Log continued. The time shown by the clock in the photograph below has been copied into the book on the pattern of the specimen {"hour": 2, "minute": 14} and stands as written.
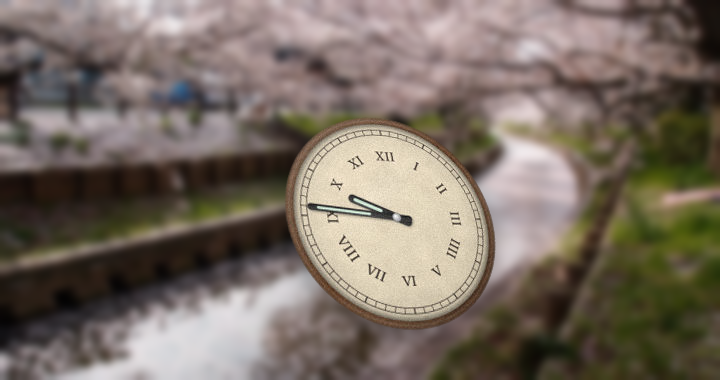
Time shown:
{"hour": 9, "minute": 46}
